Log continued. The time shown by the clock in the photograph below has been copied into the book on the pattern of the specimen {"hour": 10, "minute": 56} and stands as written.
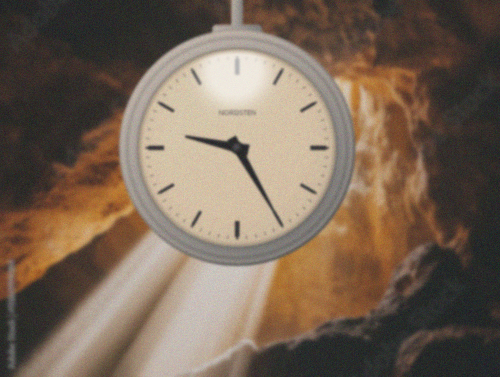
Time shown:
{"hour": 9, "minute": 25}
